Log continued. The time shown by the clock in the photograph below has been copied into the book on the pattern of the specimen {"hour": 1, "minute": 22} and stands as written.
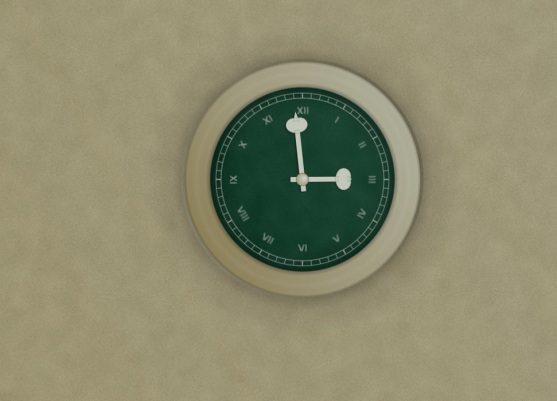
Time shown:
{"hour": 2, "minute": 59}
